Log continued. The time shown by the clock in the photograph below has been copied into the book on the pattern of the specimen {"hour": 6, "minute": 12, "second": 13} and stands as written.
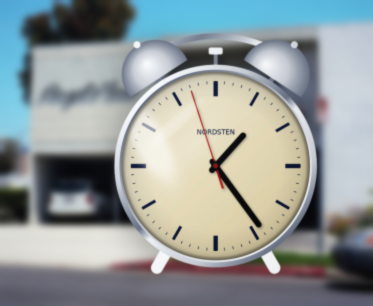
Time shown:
{"hour": 1, "minute": 23, "second": 57}
